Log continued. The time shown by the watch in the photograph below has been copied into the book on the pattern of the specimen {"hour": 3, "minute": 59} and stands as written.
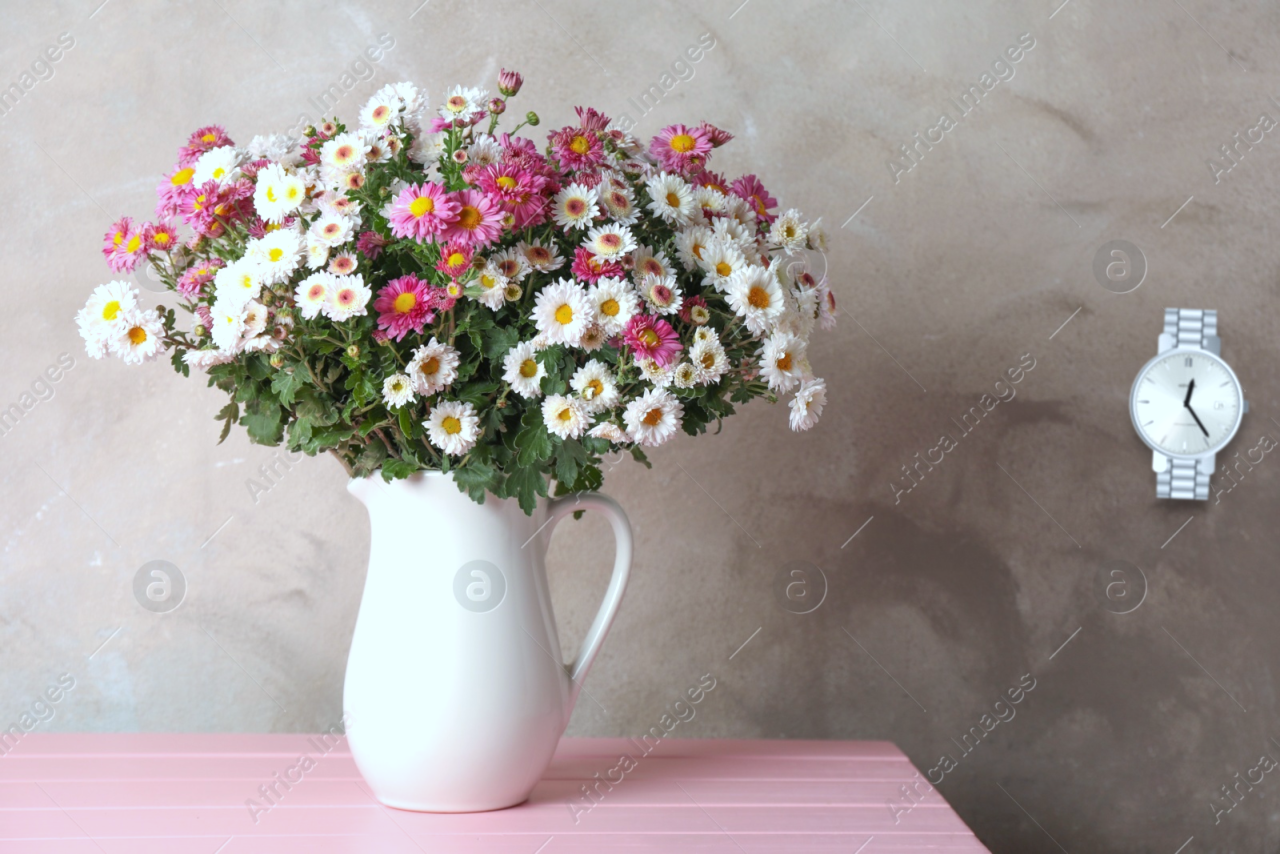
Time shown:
{"hour": 12, "minute": 24}
